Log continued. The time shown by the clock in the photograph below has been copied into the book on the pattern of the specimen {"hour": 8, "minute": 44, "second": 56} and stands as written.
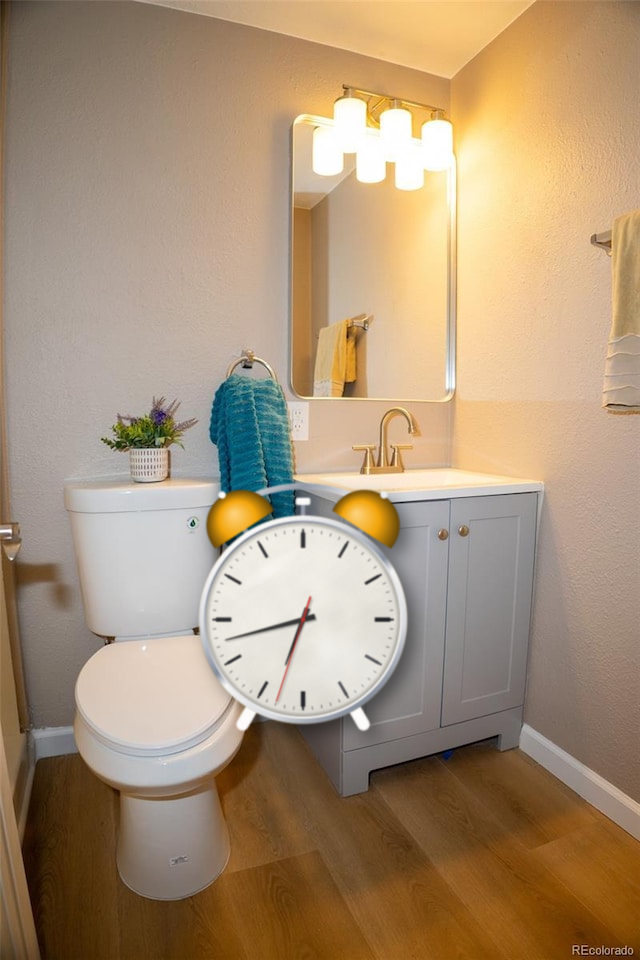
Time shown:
{"hour": 6, "minute": 42, "second": 33}
